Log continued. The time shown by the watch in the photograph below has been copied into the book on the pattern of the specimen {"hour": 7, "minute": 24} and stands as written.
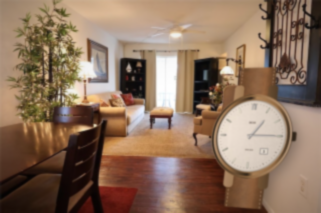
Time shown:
{"hour": 1, "minute": 15}
